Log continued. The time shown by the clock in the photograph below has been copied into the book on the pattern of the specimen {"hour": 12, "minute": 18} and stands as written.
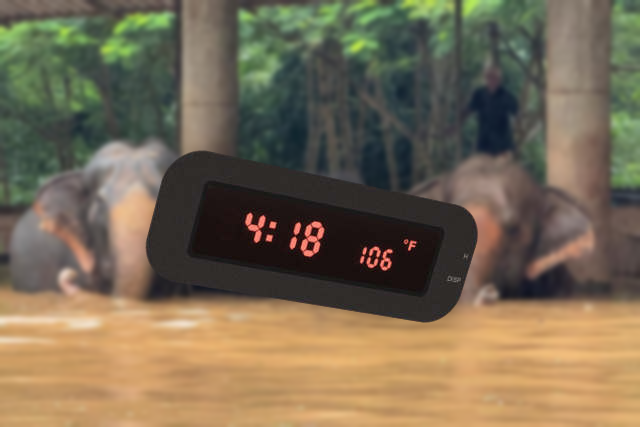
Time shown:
{"hour": 4, "minute": 18}
